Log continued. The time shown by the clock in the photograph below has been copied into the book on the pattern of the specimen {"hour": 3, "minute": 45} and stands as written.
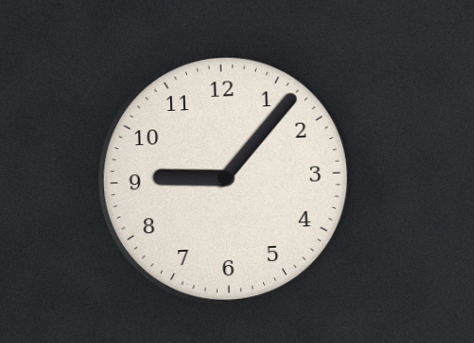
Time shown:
{"hour": 9, "minute": 7}
